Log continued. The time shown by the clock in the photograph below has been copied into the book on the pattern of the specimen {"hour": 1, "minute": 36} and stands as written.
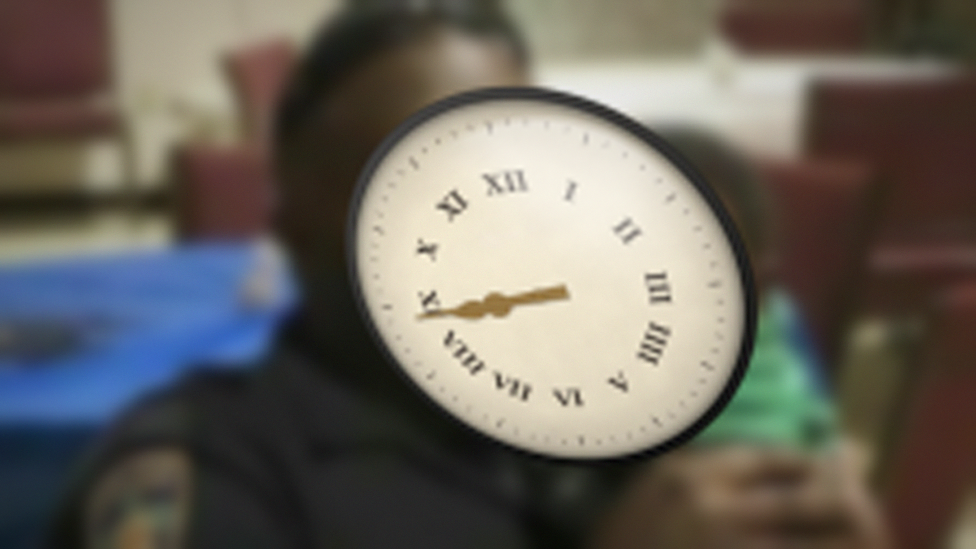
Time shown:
{"hour": 8, "minute": 44}
